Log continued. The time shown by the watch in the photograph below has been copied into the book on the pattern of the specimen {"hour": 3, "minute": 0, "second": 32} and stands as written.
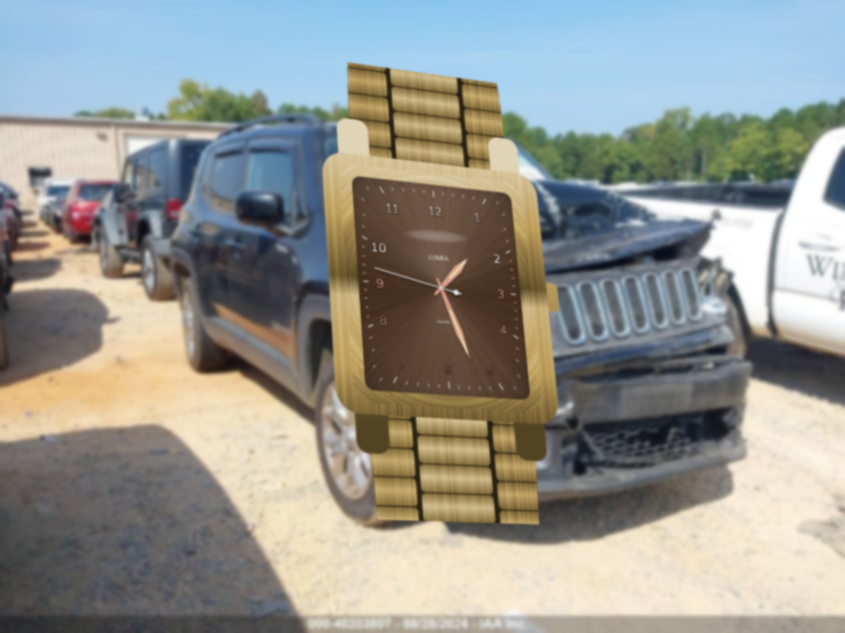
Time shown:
{"hour": 1, "minute": 26, "second": 47}
